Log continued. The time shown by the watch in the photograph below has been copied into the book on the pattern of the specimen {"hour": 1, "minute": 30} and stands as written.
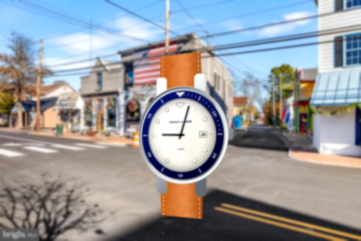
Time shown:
{"hour": 9, "minute": 3}
